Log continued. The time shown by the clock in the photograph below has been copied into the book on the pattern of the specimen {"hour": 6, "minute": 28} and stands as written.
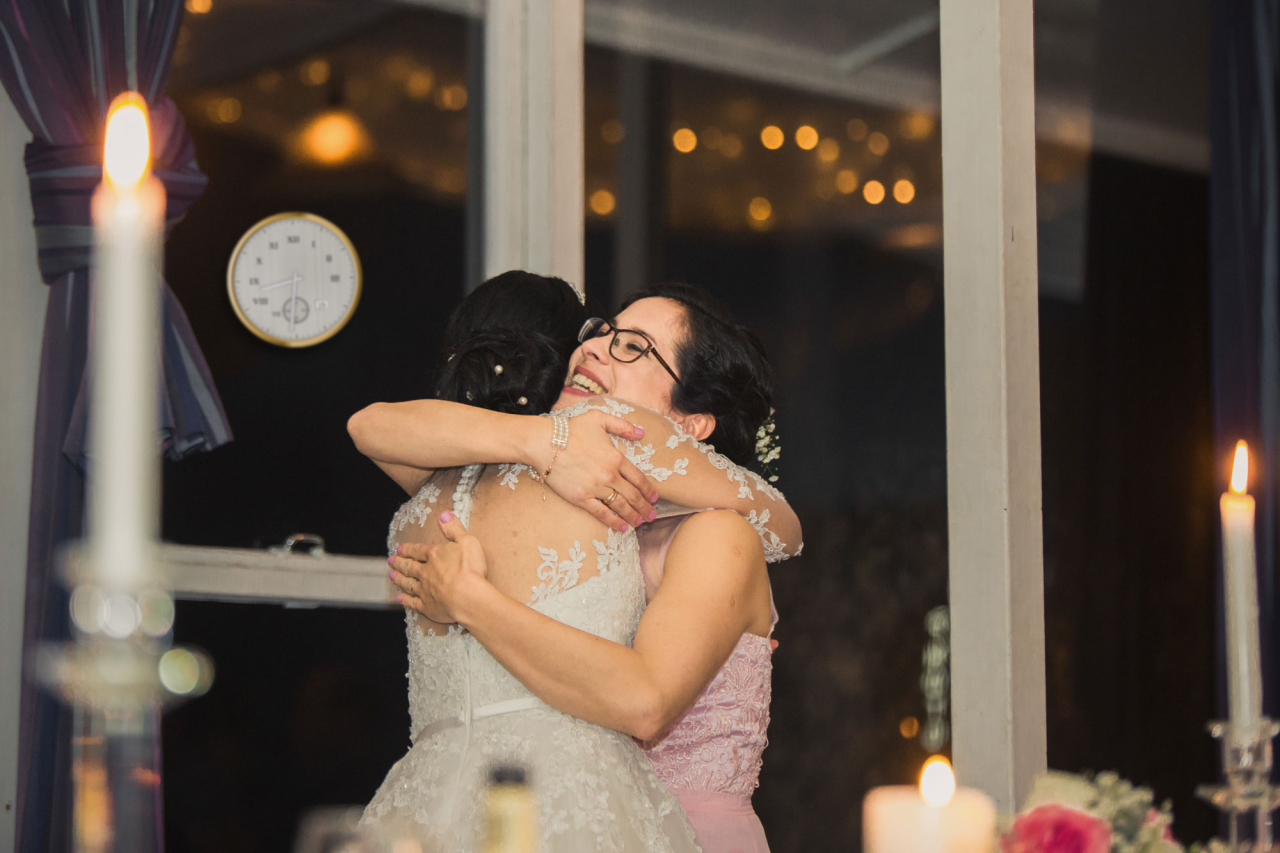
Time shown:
{"hour": 8, "minute": 31}
